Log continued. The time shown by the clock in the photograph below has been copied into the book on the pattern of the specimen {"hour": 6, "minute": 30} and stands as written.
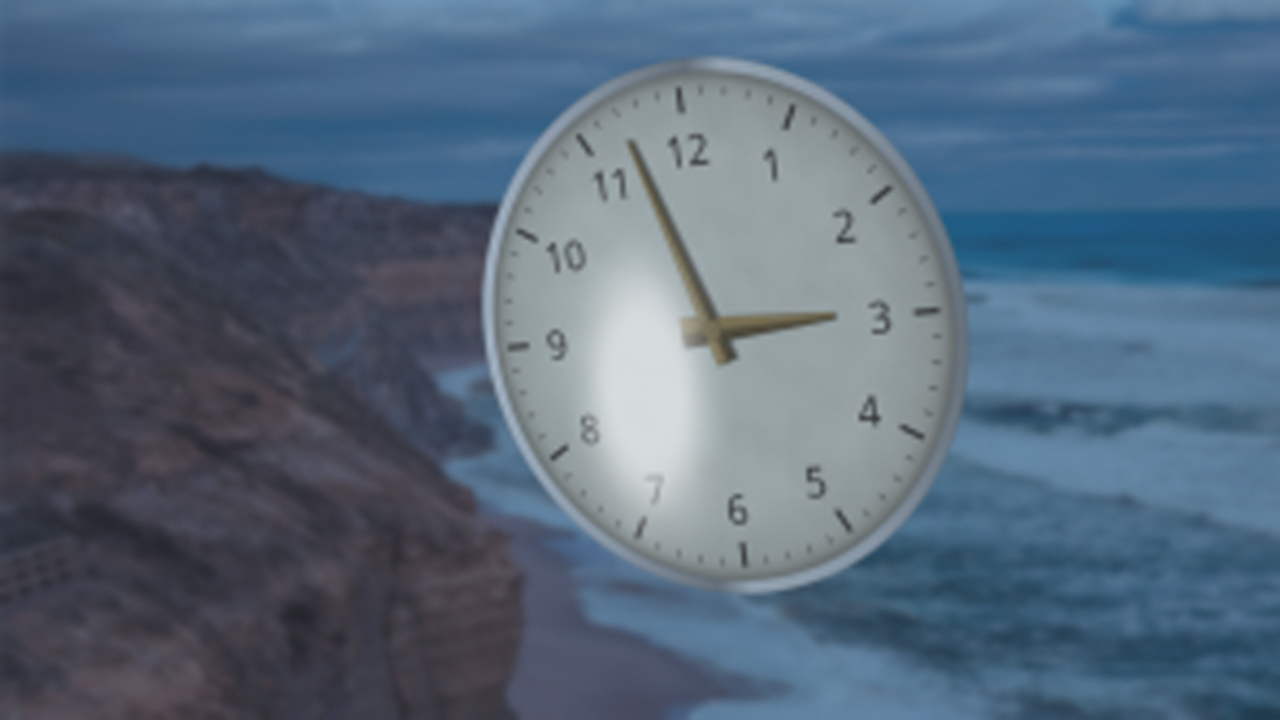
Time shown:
{"hour": 2, "minute": 57}
